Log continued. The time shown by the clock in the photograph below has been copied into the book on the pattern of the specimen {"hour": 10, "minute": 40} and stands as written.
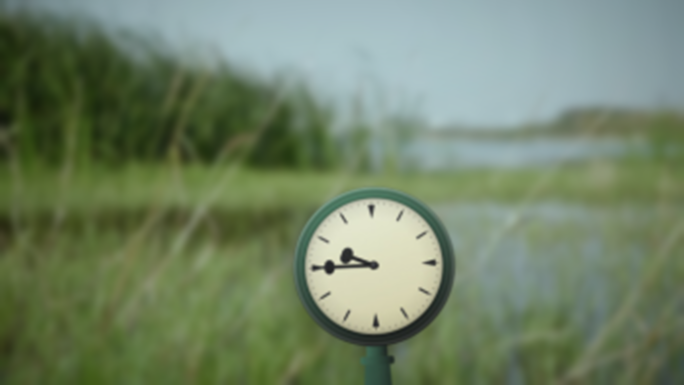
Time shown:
{"hour": 9, "minute": 45}
